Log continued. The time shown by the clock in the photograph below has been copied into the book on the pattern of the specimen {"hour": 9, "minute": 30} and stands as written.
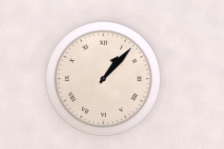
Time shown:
{"hour": 1, "minute": 7}
